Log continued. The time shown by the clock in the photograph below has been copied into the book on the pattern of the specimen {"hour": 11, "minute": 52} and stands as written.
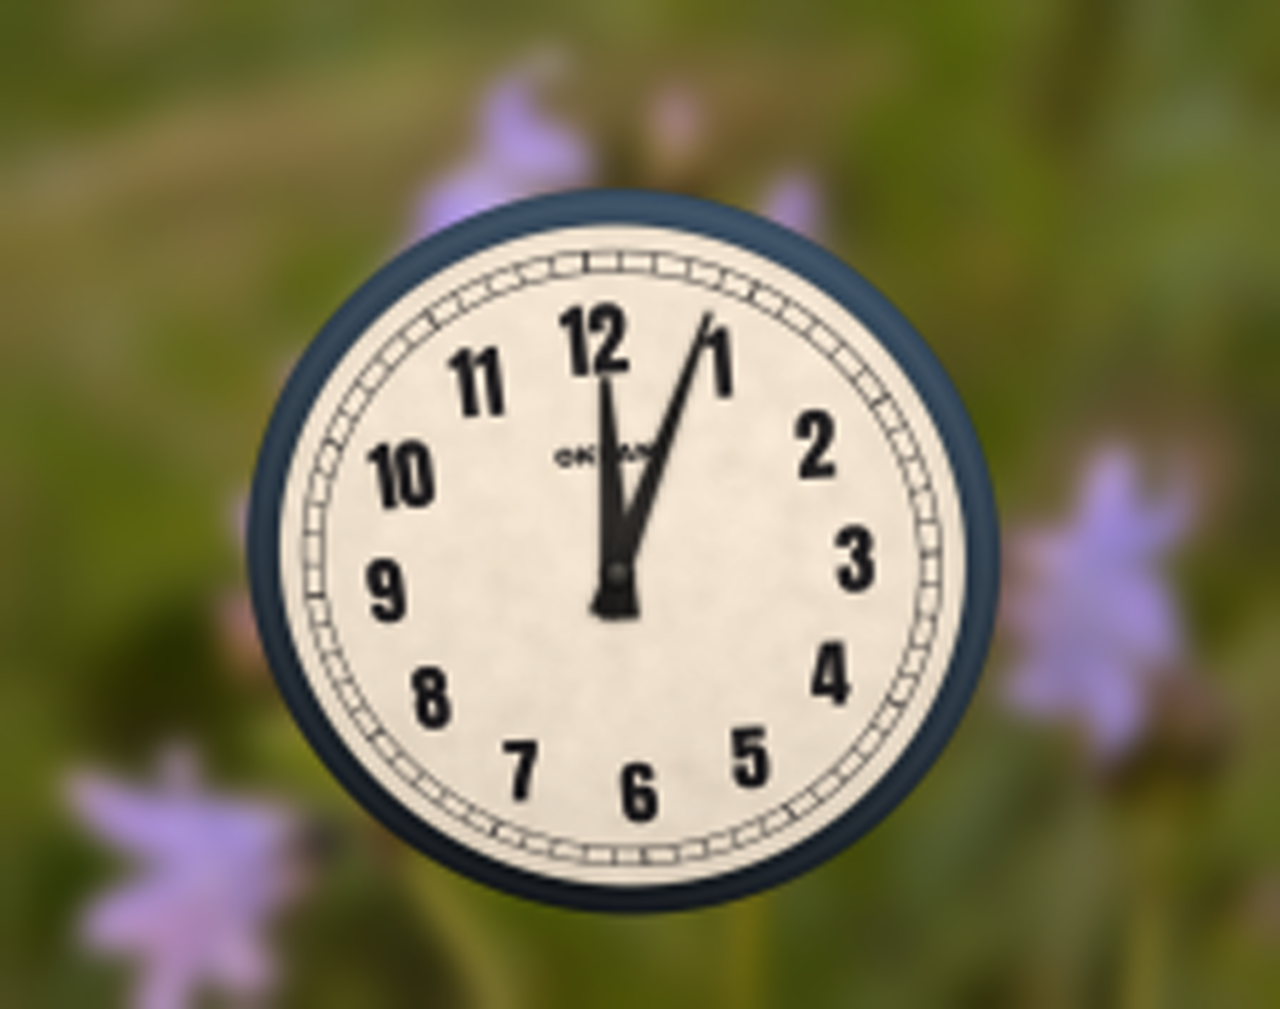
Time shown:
{"hour": 12, "minute": 4}
